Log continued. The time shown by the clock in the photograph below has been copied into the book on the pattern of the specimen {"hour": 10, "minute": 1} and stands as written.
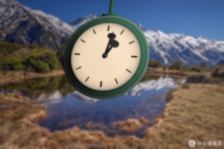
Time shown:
{"hour": 1, "minute": 2}
